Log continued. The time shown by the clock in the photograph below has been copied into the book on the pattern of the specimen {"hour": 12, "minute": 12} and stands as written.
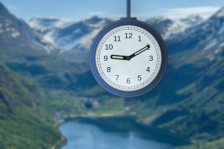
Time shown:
{"hour": 9, "minute": 10}
